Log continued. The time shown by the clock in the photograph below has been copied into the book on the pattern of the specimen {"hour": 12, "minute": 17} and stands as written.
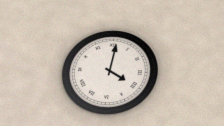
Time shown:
{"hour": 4, "minute": 1}
